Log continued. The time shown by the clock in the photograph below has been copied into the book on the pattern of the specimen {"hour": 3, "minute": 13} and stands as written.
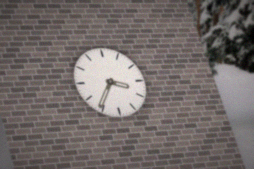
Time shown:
{"hour": 3, "minute": 36}
